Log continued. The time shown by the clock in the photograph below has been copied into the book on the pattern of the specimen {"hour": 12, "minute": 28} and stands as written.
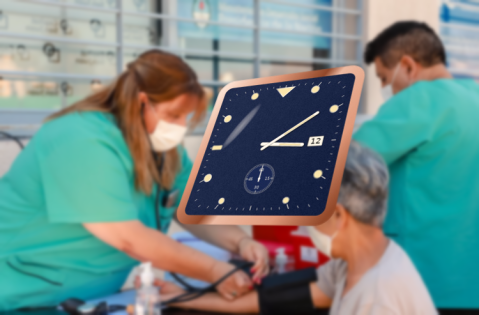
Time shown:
{"hour": 3, "minute": 9}
